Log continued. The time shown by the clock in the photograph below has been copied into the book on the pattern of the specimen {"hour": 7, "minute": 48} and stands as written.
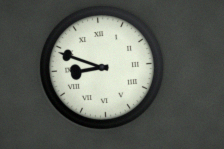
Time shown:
{"hour": 8, "minute": 49}
